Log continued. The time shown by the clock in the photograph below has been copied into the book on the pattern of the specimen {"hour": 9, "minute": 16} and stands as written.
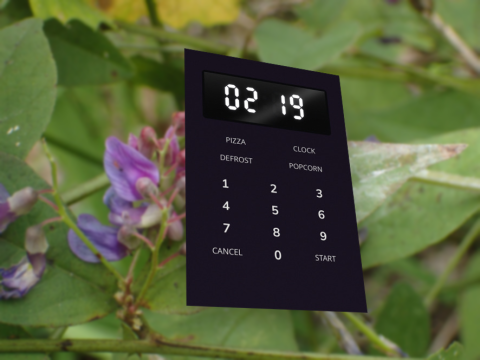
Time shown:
{"hour": 2, "minute": 19}
